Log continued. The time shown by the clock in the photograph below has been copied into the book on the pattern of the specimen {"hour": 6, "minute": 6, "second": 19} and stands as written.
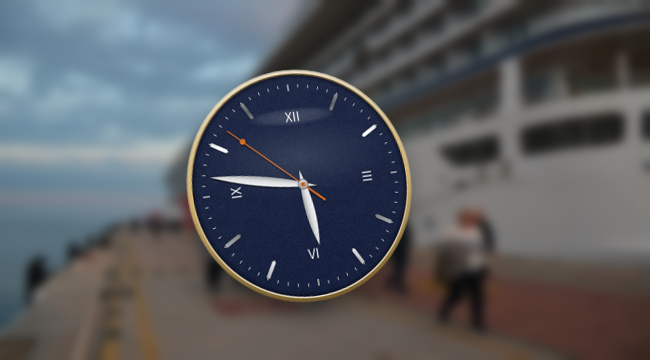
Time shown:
{"hour": 5, "minute": 46, "second": 52}
